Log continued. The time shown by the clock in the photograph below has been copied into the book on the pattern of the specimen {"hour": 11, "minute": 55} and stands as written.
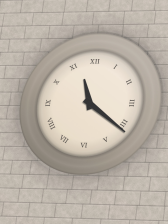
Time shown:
{"hour": 11, "minute": 21}
